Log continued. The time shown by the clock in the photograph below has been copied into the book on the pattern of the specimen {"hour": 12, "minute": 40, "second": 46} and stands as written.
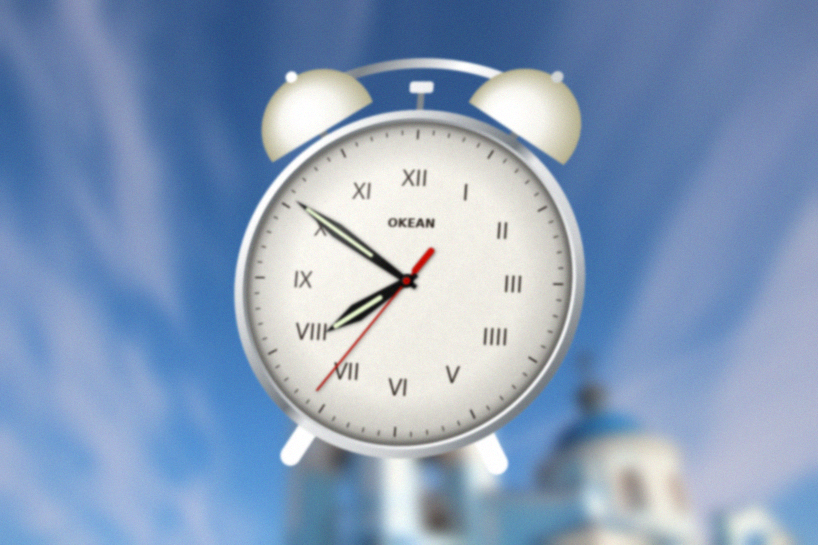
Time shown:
{"hour": 7, "minute": 50, "second": 36}
